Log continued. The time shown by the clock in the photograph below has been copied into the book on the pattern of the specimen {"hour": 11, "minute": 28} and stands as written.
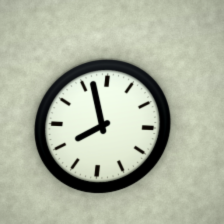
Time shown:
{"hour": 7, "minute": 57}
